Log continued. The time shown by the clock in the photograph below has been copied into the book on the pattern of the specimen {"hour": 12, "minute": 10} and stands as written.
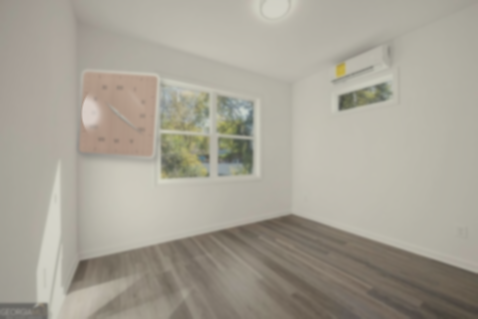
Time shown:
{"hour": 10, "minute": 21}
